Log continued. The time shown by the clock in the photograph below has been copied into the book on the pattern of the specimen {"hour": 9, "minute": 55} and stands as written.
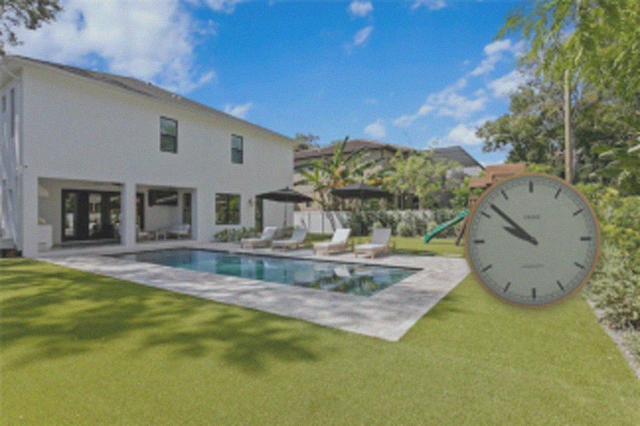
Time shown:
{"hour": 9, "minute": 52}
